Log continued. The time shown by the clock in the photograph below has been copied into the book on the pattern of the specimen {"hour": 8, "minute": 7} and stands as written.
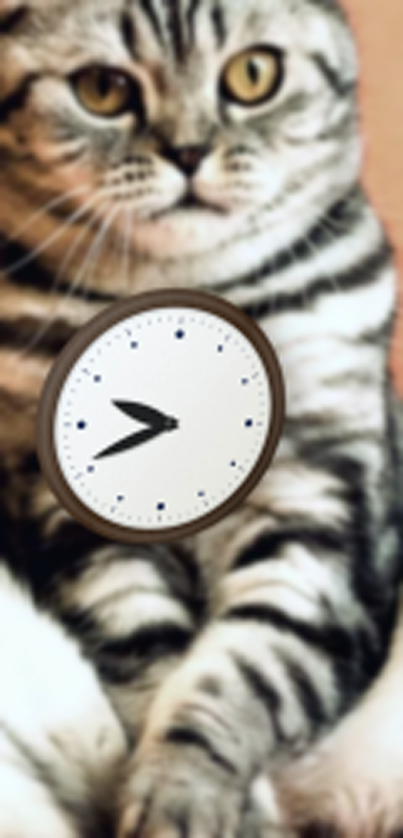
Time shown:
{"hour": 9, "minute": 41}
